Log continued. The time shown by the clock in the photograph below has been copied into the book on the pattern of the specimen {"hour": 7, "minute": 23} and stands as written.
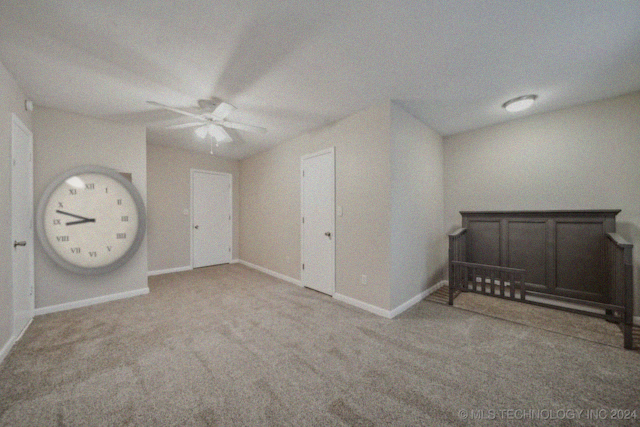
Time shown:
{"hour": 8, "minute": 48}
